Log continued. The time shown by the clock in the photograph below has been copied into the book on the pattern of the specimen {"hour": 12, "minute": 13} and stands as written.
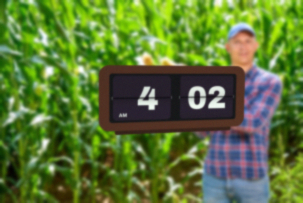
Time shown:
{"hour": 4, "minute": 2}
